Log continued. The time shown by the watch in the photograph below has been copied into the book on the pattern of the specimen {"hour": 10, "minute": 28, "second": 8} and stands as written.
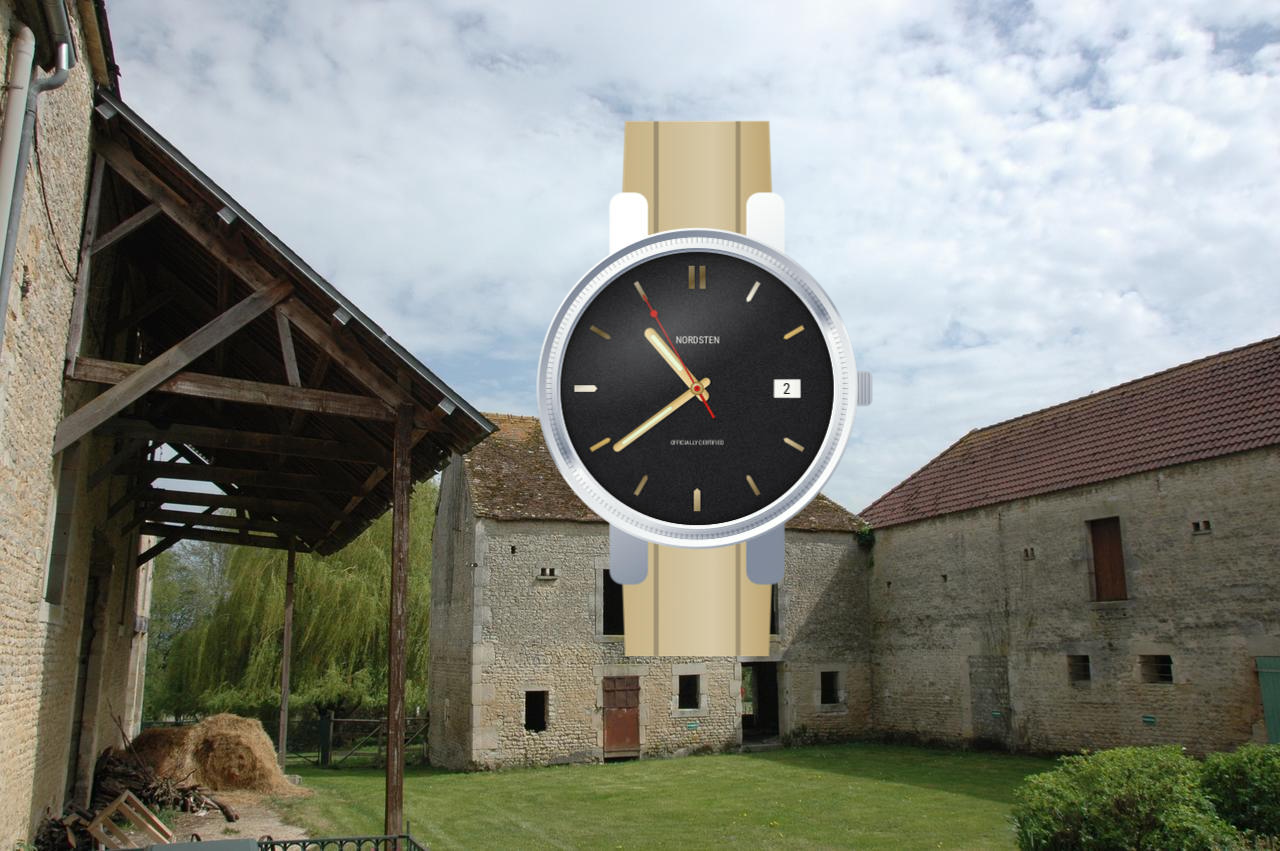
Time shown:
{"hour": 10, "minute": 38, "second": 55}
